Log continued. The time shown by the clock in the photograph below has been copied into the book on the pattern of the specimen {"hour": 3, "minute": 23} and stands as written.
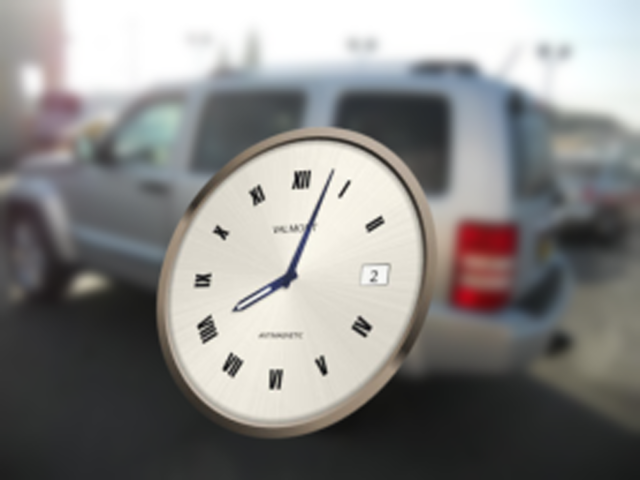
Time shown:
{"hour": 8, "minute": 3}
